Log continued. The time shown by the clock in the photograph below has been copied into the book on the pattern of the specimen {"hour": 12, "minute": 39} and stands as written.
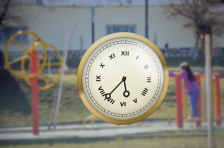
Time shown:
{"hour": 5, "minute": 37}
